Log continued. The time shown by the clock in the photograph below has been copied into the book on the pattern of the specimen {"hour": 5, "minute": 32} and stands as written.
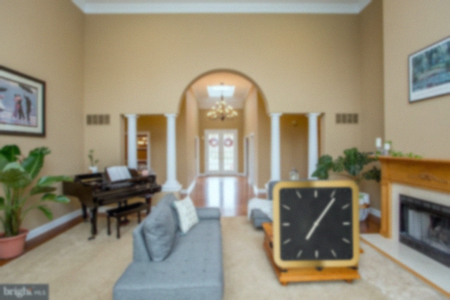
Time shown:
{"hour": 7, "minute": 6}
